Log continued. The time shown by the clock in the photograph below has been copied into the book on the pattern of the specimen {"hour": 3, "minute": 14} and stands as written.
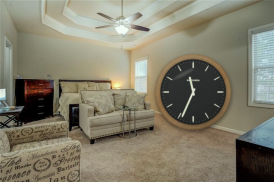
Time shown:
{"hour": 11, "minute": 34}
